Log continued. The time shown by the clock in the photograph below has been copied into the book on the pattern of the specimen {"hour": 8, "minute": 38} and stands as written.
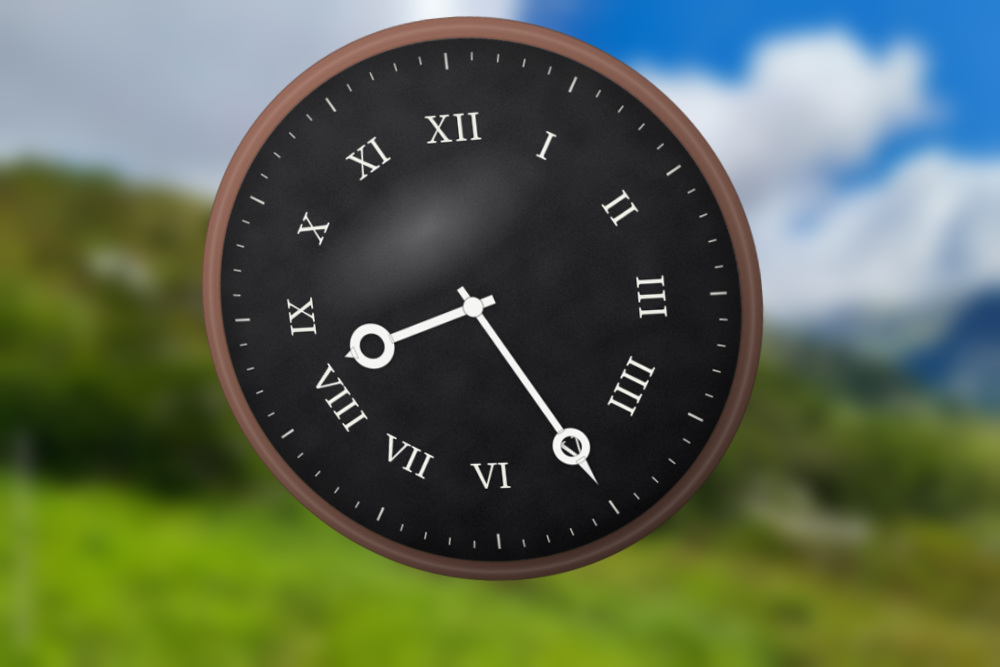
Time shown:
{"hour": 8, "minute": 25}
